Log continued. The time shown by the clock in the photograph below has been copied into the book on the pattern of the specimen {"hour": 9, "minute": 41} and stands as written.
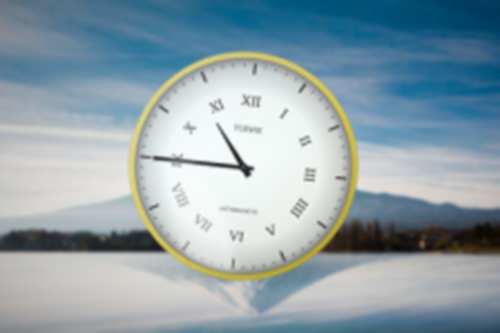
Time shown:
{"hour": 10, "minute": 45}
